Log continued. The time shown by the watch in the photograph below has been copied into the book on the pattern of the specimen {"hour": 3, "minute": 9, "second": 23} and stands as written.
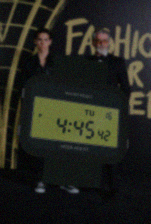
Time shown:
{"hour": 4, "minute": 45, "second": 42}
